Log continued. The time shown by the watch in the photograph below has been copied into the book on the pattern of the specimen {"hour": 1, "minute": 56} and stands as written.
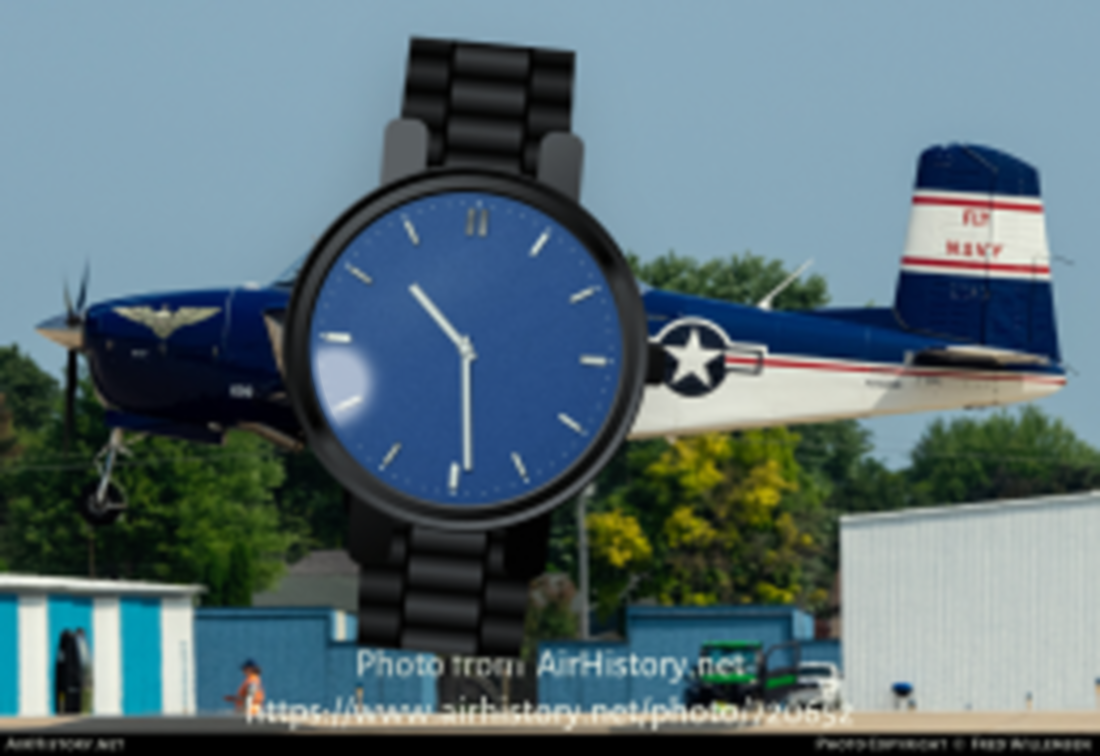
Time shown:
{"hour": 10, "minute": 29}
